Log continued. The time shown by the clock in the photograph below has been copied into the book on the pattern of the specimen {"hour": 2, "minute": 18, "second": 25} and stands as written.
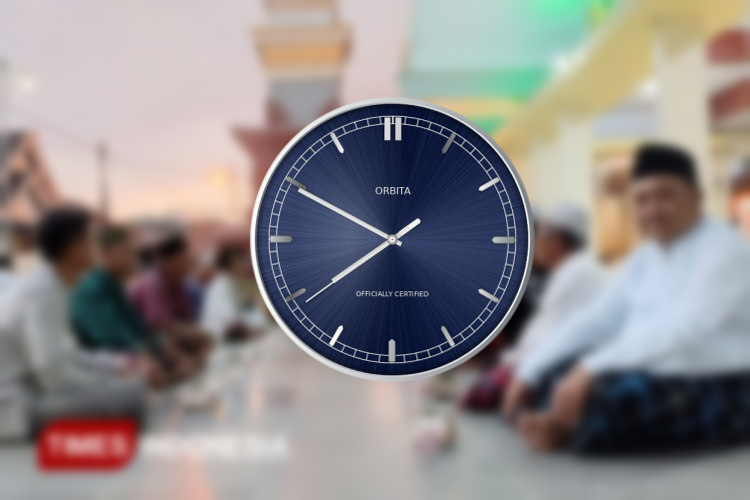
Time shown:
{"hour": 7, "minute": 49, "second": 39}
